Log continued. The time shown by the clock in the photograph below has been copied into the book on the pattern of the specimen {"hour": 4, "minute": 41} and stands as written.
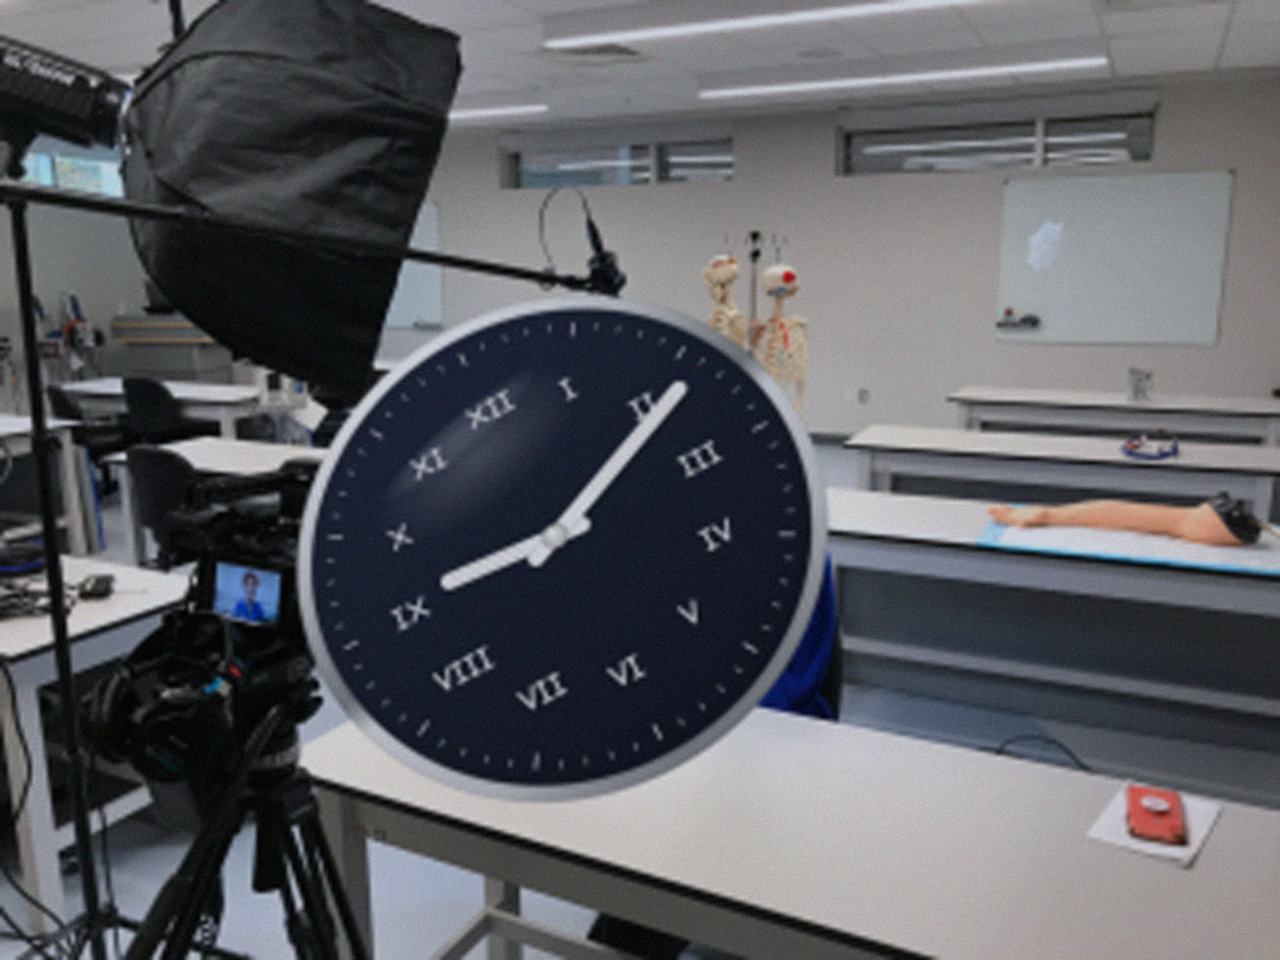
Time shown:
{"hour": 9, "minute": 11}
